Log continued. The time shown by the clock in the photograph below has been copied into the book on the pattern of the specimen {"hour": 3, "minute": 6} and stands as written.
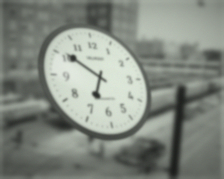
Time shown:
{"hour": 6, "minute": 51}
